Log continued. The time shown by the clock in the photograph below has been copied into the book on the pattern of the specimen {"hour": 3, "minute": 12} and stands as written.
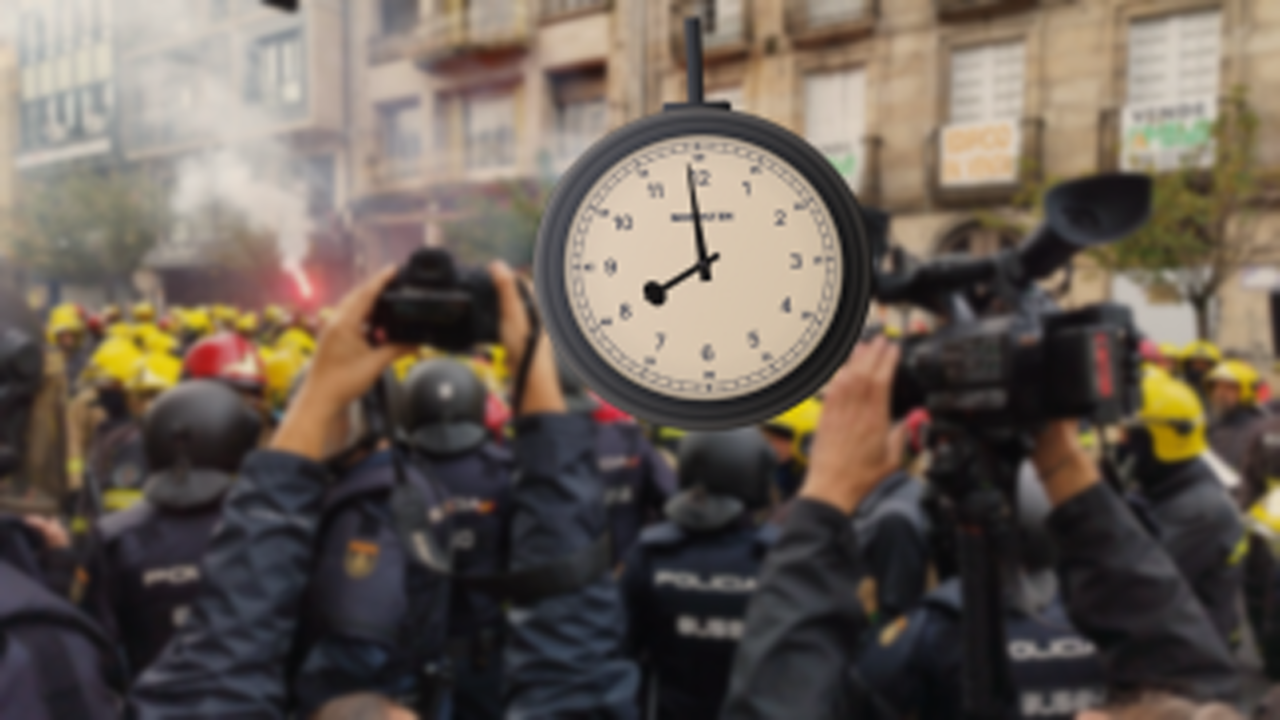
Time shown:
{"hour": 7, "minute": 59}
